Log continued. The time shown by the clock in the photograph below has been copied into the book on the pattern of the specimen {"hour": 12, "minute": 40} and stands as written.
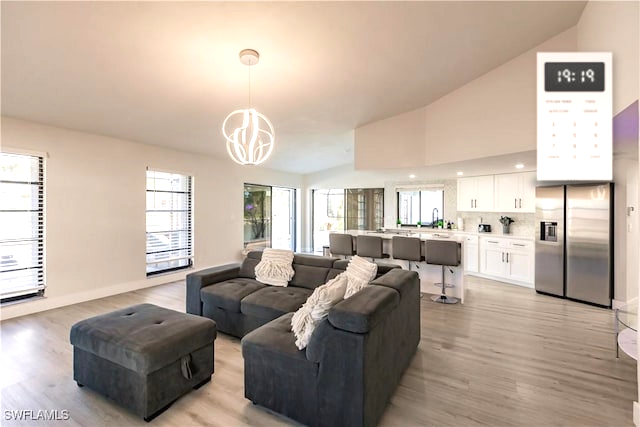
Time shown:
{"hour": 19, "minute": 19}
